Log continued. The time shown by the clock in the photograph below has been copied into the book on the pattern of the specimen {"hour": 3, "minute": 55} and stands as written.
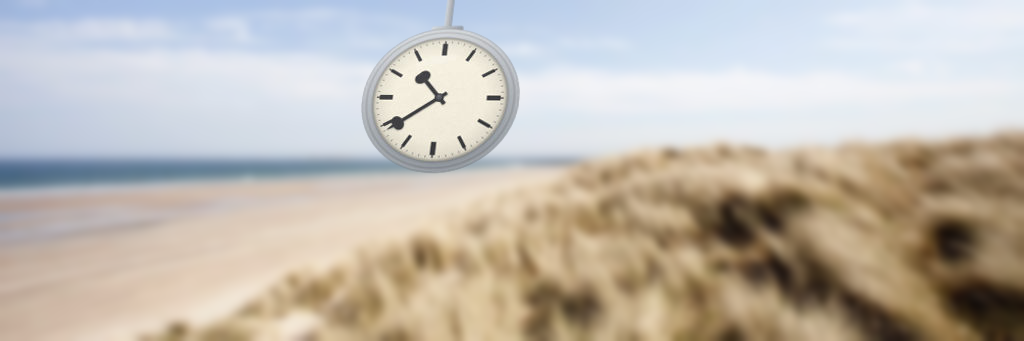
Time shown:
{"hour": 10, "minute": 39}
